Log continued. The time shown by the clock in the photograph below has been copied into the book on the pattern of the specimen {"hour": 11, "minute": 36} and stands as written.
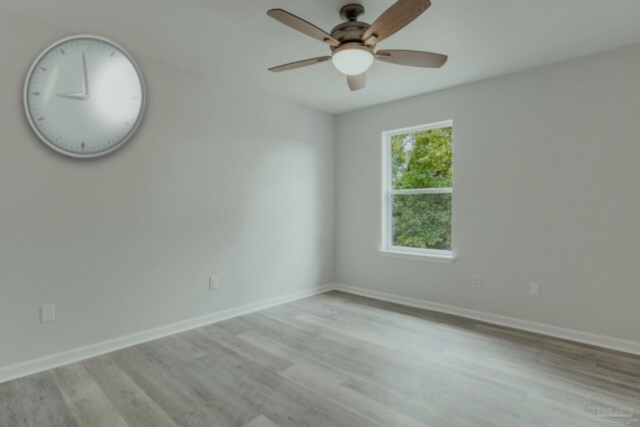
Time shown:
{"hour": 8, "minute": 59}
